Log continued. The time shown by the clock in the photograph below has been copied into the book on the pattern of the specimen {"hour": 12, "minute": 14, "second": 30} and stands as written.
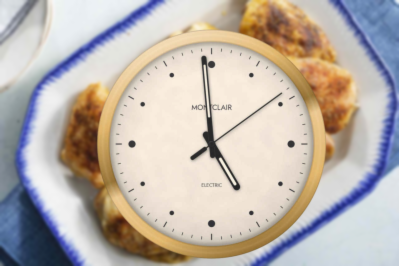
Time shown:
{"hour": 4, "minute": 59, "second": 9}
